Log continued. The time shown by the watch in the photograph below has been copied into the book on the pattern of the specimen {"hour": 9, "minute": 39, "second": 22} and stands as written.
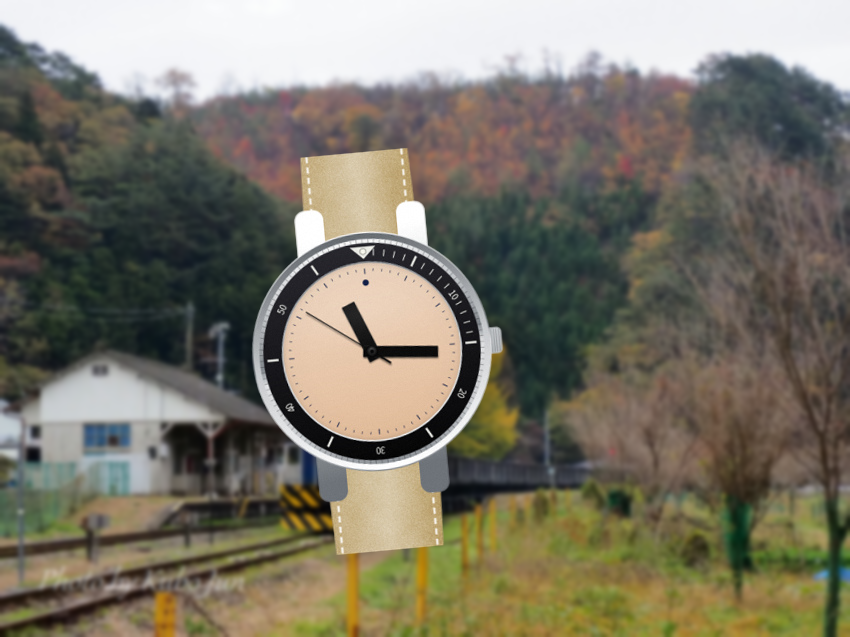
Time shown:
{"hour": 11, "minute": 15, "second": 51}
